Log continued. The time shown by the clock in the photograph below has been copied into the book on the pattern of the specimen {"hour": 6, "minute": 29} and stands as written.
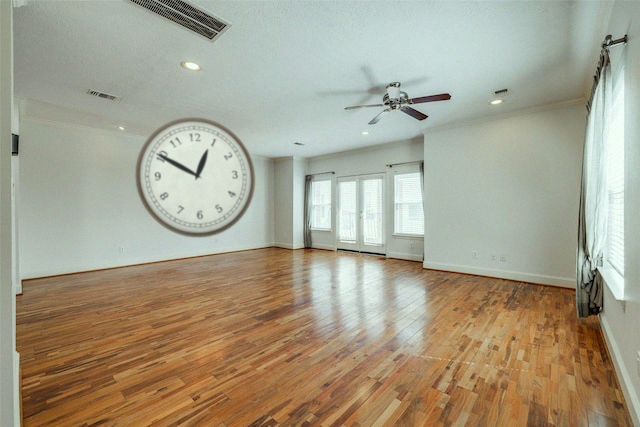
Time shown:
{"hour": 12, "minute": 50}
